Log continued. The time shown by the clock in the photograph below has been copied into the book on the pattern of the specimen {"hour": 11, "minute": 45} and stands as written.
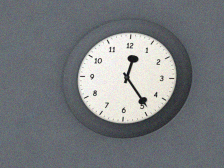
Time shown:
{"hour": 12, "minute": 24}
